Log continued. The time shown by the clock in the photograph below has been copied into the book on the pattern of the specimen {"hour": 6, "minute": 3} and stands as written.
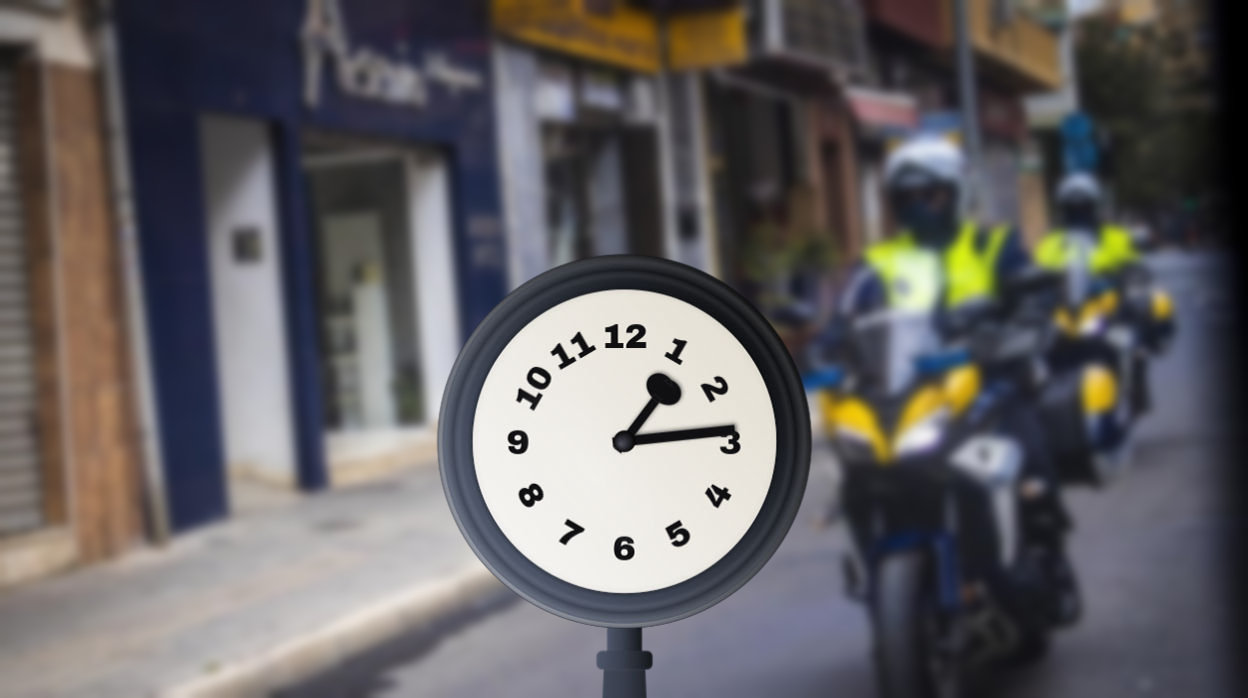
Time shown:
{"hour": 1, "minute": 14}
